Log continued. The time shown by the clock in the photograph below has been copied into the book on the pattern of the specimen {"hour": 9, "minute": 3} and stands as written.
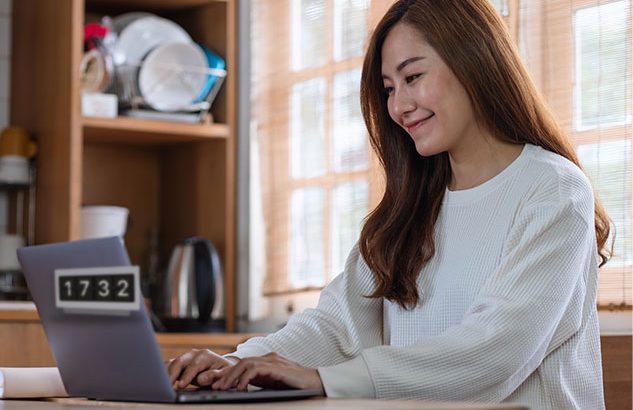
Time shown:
{"hour": 17, "minute": 32}
